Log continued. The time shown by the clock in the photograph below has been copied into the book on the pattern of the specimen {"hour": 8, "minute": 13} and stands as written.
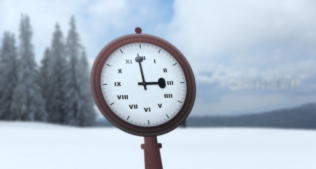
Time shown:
{"hour": 2, "minute": 59}
